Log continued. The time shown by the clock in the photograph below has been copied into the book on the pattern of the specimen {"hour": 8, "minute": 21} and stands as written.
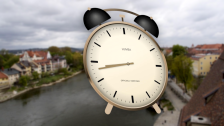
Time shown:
{"hour": 8, "minute": 43}
